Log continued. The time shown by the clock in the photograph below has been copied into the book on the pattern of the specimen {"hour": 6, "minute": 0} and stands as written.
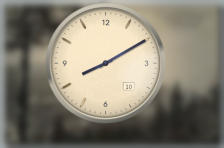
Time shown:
{"hour": 8, "minute": 10}
